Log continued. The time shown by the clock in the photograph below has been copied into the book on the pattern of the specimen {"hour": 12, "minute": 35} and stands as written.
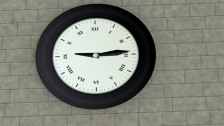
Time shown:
{"hour": 9, "minute": 14}
